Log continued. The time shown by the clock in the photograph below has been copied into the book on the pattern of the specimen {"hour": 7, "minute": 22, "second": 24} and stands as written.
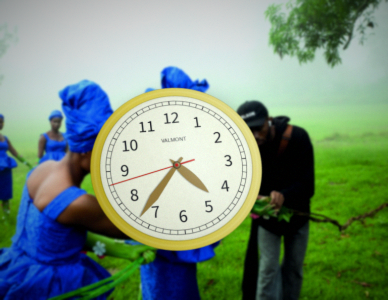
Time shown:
{"hour": 4, "minute": 36, "second": 43}
